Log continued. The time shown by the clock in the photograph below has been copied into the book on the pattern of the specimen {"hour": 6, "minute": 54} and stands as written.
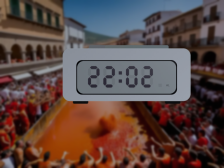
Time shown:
{"hour": 22, "minute": 2}
